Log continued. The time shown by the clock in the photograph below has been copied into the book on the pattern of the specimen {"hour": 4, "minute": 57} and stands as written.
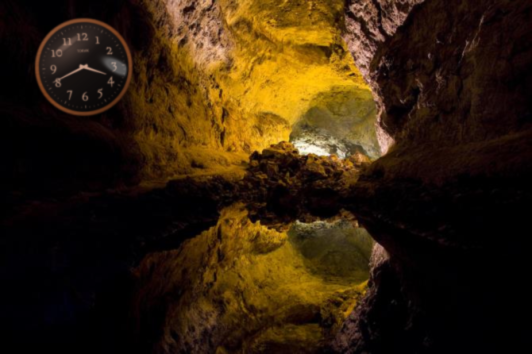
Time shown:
{"hour": 3, "minute": 41}
